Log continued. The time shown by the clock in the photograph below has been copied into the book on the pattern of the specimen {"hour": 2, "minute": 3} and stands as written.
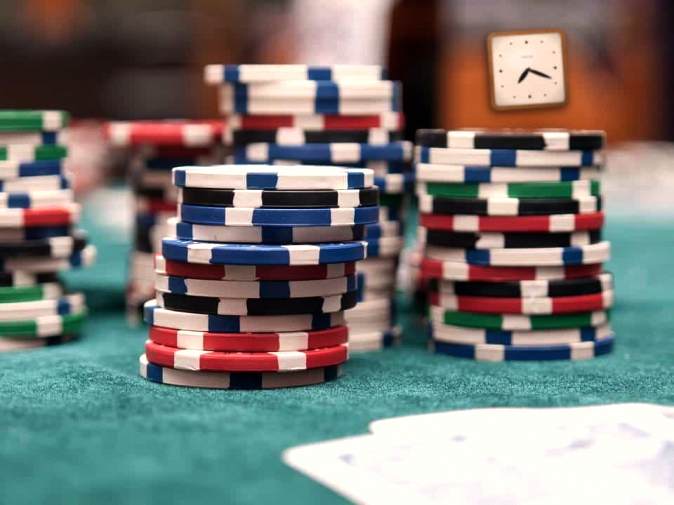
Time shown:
{"hour": 7, "minute": 19}
